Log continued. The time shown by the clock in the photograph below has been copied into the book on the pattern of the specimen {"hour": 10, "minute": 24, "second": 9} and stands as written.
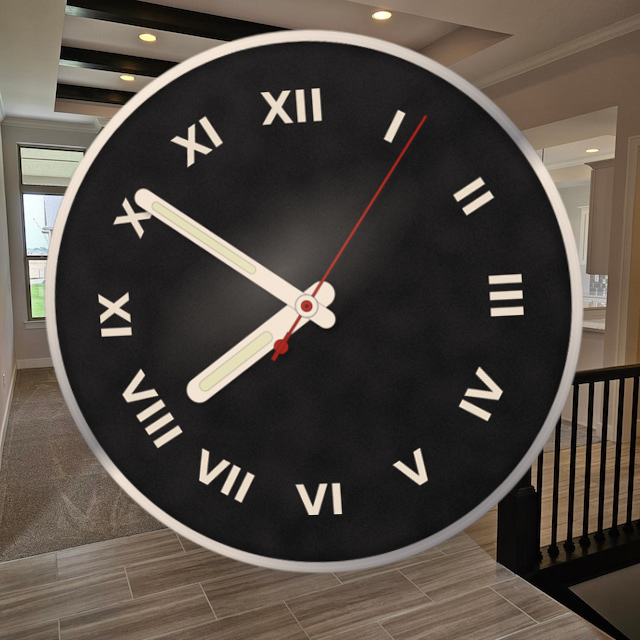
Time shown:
{"hour": 7, "minute": 51, "second": 6}
